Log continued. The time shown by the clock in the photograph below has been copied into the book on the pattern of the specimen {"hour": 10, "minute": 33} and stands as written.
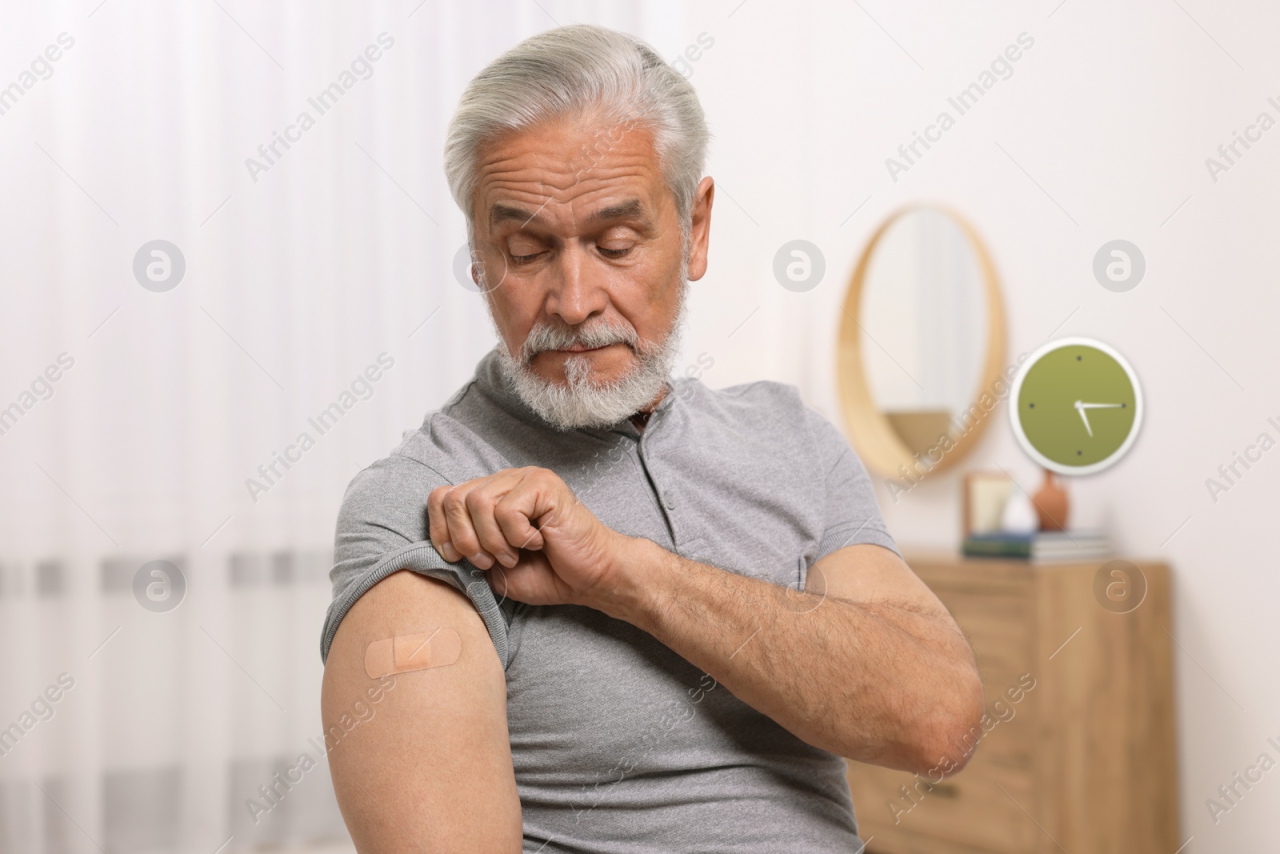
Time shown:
{"hour": 5, "minute": 15}
